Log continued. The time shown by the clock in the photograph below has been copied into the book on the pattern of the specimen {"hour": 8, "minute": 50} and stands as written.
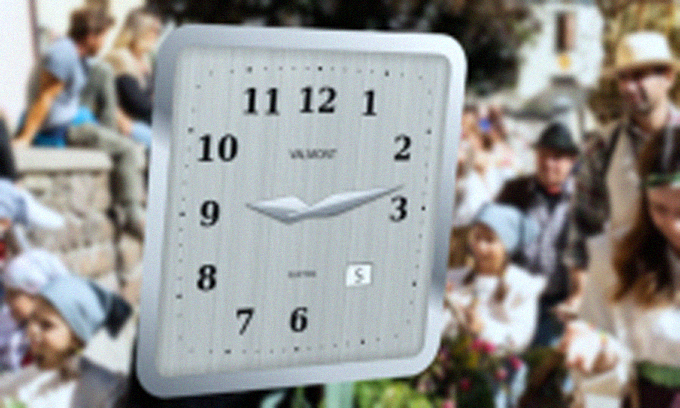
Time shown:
{"hour": 9, "minute": 13}
